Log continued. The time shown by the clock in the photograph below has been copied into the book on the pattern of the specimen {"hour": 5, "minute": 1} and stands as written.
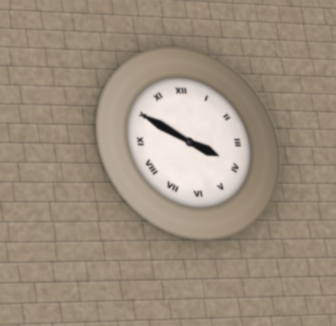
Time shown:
{"hour": 3, "minute": 50}
